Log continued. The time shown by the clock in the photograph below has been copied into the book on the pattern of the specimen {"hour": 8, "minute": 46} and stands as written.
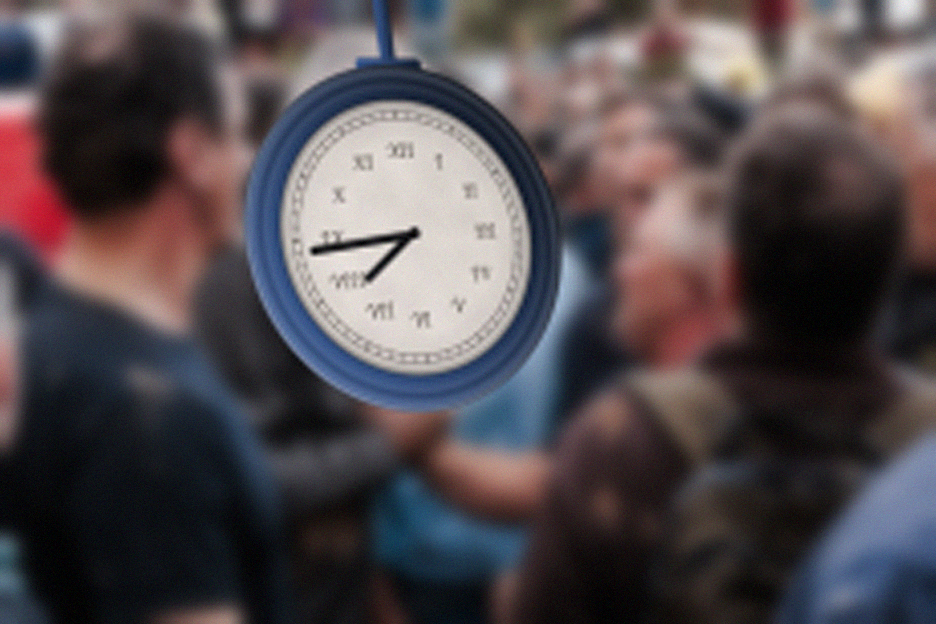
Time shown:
{"hour": 7, "minute": 44}
